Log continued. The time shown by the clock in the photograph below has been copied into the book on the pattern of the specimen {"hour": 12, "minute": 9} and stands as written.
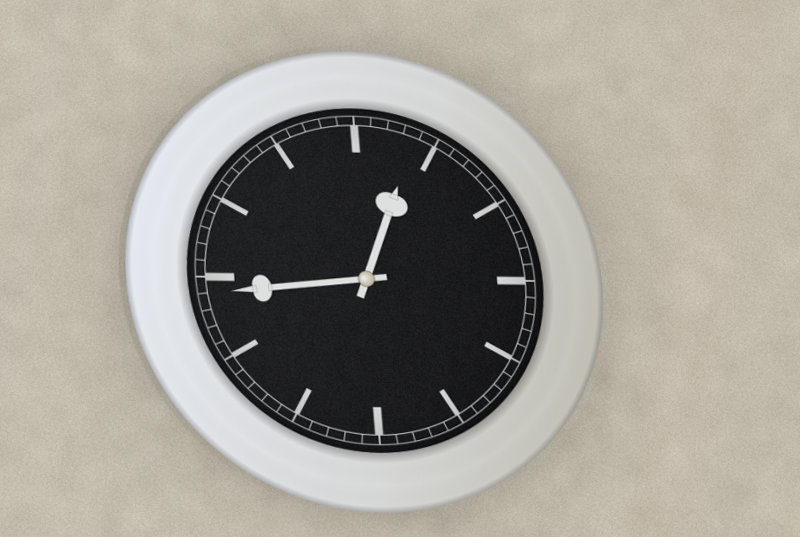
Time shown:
{"hour": 12, "minute": 44}
